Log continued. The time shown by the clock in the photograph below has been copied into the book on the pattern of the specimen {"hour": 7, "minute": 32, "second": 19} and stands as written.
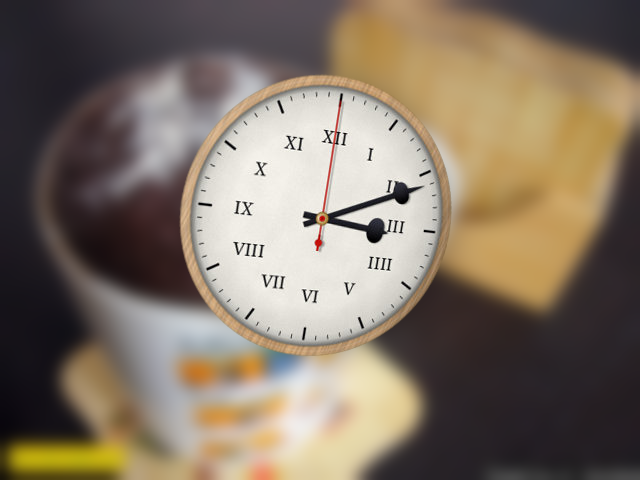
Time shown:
{"hour": 3, "minute": 11, "second": 0}
